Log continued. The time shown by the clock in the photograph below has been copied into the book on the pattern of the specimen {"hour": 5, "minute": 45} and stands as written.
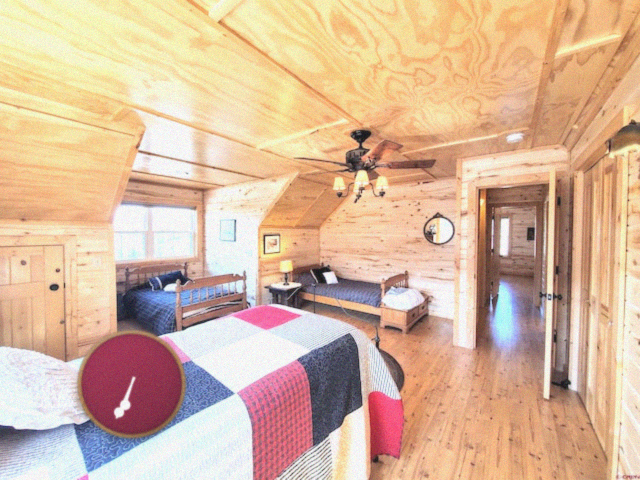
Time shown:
{"hour": 6, "minute": 34}
